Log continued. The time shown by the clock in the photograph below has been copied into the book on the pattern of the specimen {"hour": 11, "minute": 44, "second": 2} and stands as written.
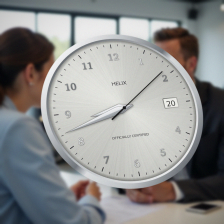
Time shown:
{"hour": 8, "minute": 42, "second": 9}
